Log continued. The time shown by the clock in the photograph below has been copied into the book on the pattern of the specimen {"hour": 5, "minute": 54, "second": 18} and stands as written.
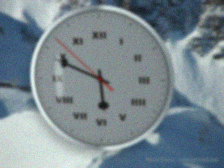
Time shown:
{"hour": 5, "minute": 48, "second": 52}
